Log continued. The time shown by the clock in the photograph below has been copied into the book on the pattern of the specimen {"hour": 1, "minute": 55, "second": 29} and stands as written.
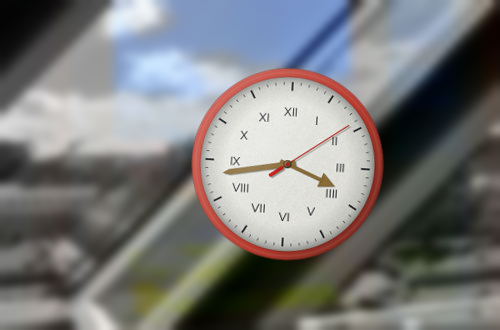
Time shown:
{"hour": 3, "minute": 43, "second": 9}
